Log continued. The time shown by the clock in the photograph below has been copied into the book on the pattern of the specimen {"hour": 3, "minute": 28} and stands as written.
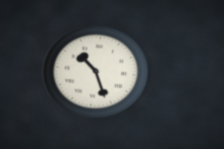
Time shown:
{"hour": 10, "minute": 26}
